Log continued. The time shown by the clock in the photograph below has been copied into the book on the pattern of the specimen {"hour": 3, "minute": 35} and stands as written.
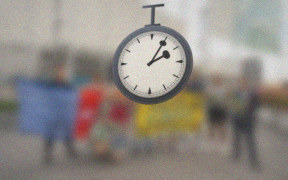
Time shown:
{"hour": 2, "minute": 5}
